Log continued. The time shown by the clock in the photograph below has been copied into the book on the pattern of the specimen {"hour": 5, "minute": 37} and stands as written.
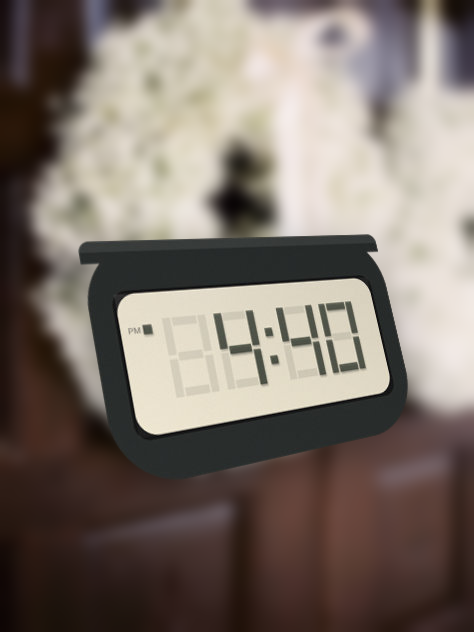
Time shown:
{"hour": 4, "minute": 40}
